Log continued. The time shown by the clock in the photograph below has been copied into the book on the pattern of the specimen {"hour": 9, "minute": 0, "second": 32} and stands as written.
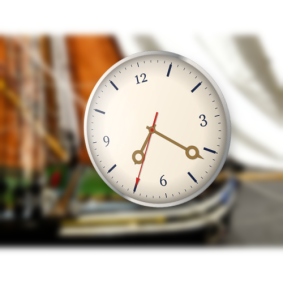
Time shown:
{"hour": 7, "minute": 21, "second": 35}
